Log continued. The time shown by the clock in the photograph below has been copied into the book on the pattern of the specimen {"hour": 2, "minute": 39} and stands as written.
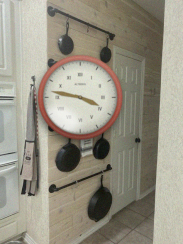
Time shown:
{"hour": 3, "minute": 47}
